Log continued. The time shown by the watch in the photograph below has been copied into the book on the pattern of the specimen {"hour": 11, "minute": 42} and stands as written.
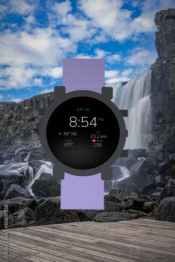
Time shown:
{"hour": 8, "minute": 54}
